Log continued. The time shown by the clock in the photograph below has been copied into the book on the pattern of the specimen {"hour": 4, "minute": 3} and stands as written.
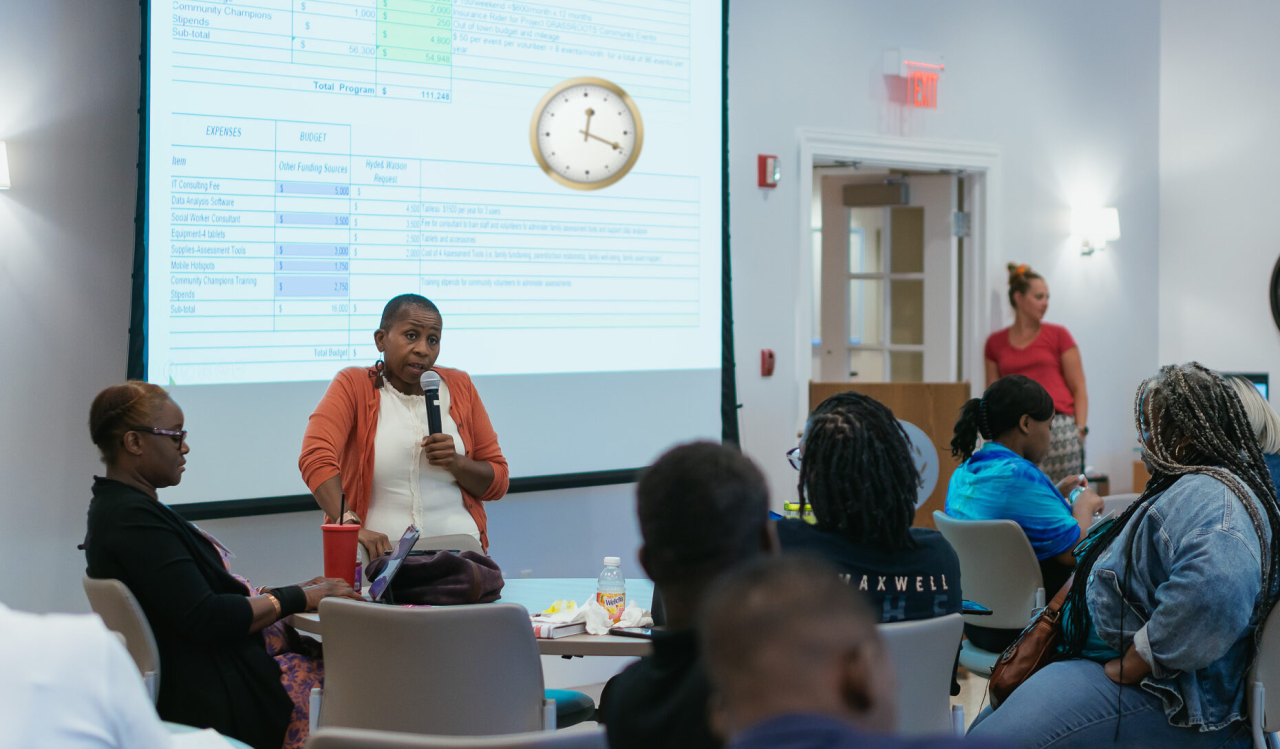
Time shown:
{"hour": 12, "minute": 19}
